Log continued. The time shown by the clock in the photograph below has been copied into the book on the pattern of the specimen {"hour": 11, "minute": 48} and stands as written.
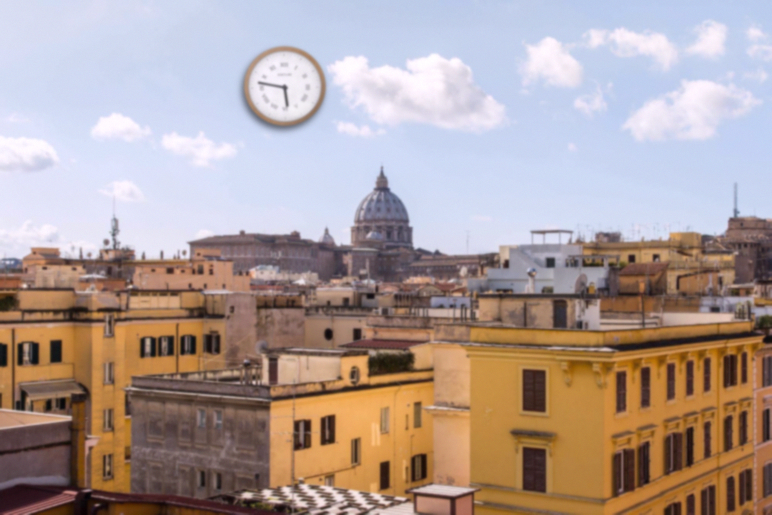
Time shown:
{"hour": 5, "minute": 47}
